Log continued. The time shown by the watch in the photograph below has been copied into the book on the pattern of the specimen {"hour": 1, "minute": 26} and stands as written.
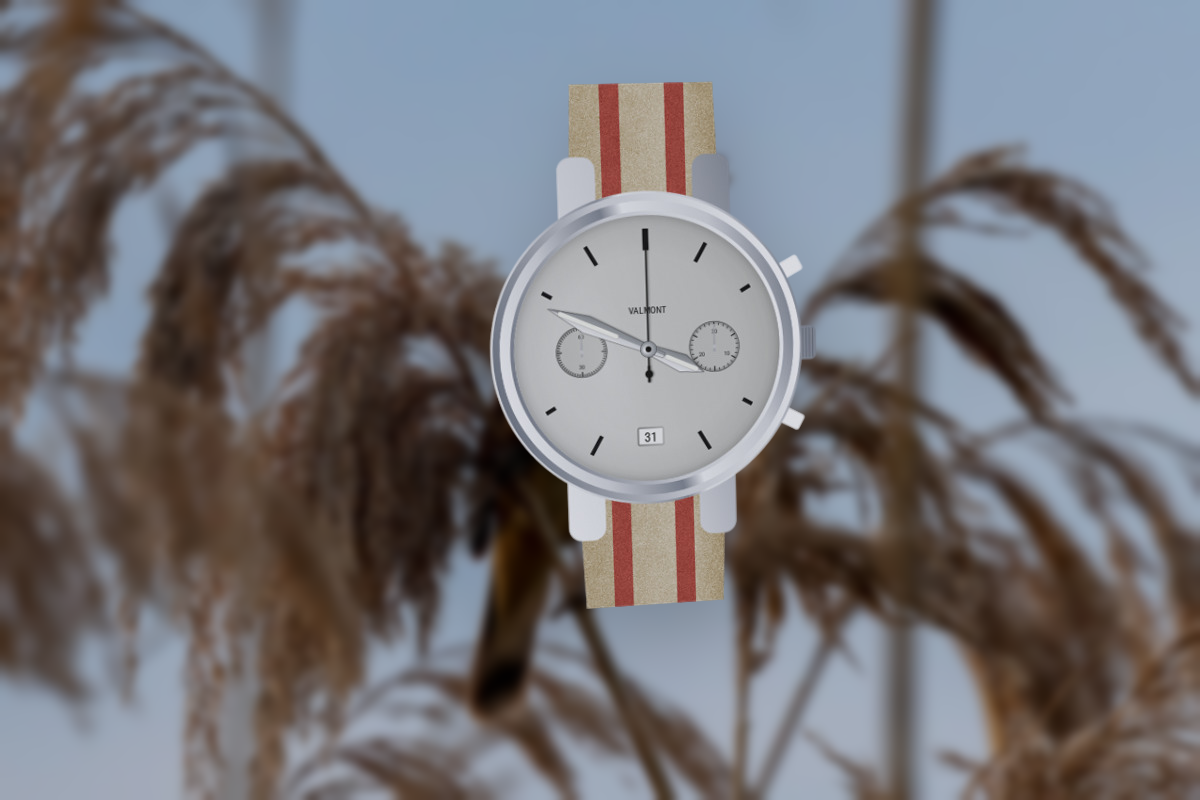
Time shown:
{"hour": 3, "minute": 49}
